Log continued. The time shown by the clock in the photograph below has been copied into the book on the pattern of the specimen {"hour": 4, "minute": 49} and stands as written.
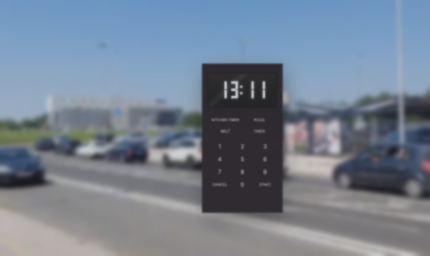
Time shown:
{"hour": 13, "minute": 11}
